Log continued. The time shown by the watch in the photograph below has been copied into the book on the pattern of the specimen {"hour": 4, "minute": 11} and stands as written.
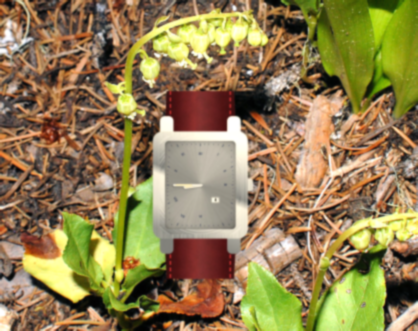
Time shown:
{"hour": 8, "minute": 45}
